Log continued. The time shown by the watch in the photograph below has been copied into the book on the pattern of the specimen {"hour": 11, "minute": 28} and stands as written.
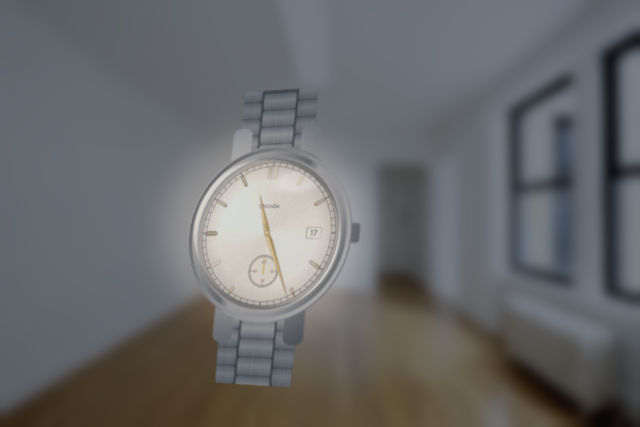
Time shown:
{"hour": 11, "minute": 26}
